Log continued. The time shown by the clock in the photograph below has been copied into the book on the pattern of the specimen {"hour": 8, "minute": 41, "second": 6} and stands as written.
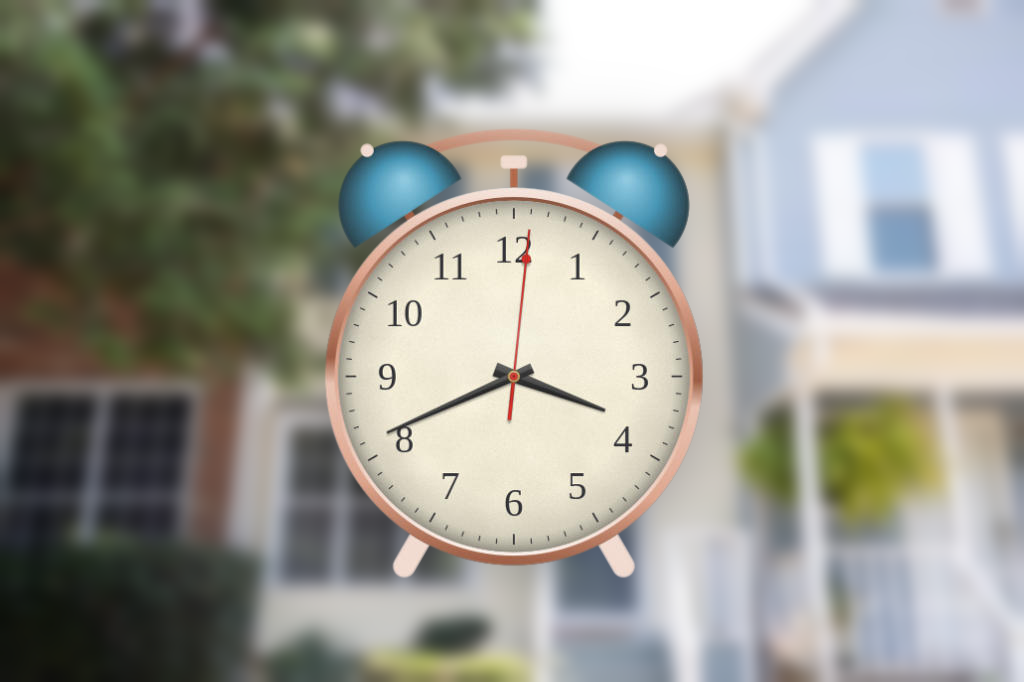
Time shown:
{"hour": 3, "minute": 41, "second": 1}
